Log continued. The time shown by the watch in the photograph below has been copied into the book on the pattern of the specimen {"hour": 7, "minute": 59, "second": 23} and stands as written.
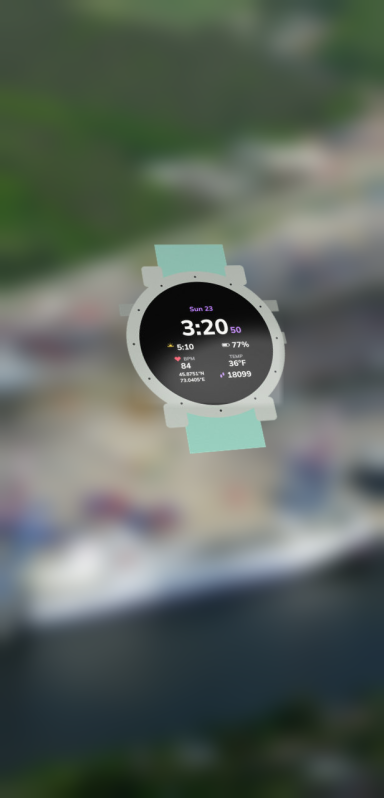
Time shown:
{"hour": 3, "minute": 20, "second": 50}
